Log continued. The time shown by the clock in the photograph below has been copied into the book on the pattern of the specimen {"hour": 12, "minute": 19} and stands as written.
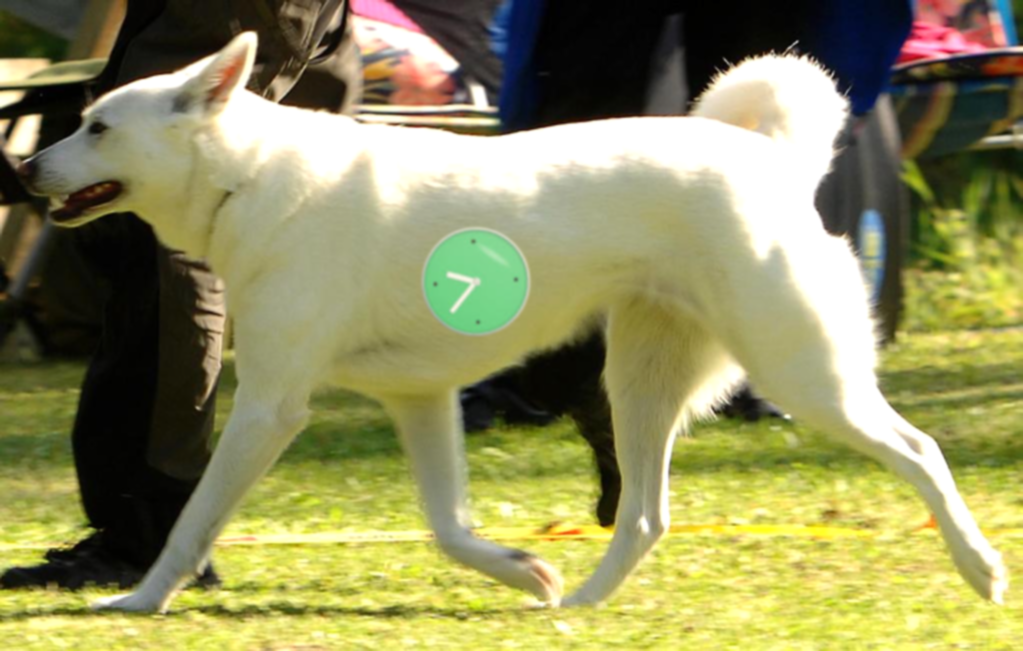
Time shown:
{"hour": 9, "minute": 37}
